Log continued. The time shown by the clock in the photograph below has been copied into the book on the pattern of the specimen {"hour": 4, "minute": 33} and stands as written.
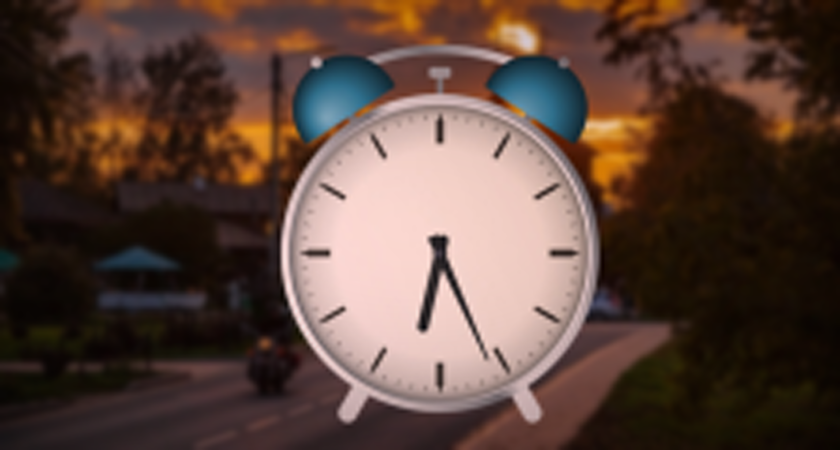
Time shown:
{"hour": 6, "minute": 26}
